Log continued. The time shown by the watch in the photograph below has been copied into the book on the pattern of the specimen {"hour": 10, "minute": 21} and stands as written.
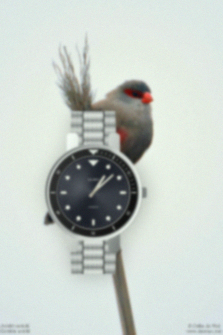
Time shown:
{"hour": 1, "minute": 8}
